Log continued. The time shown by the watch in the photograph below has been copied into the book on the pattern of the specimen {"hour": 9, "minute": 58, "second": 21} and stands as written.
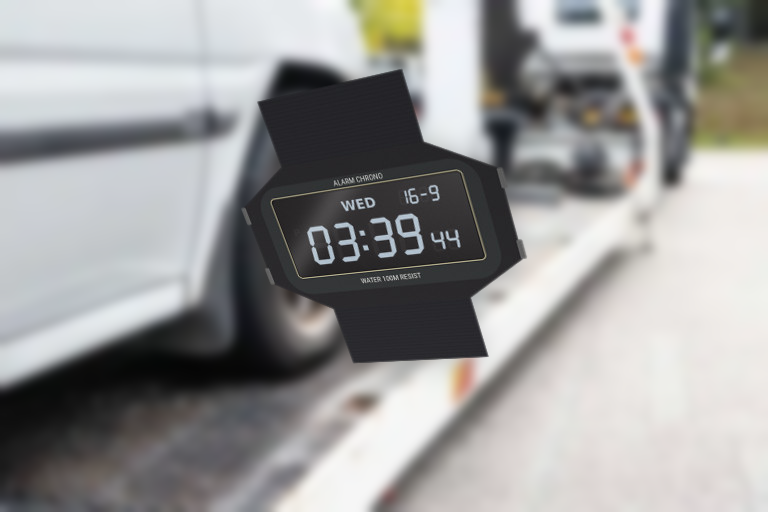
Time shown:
{"hour": 3, "minute": 39, "second": 44}
